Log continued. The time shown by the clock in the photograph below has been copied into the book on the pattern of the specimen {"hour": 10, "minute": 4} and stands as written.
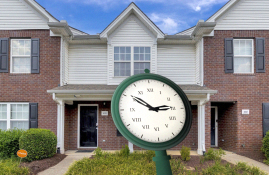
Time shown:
{"hour": 2, "minute": 51}
